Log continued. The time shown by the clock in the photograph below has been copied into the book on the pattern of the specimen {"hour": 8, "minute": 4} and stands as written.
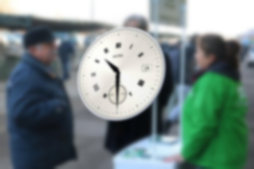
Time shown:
{"hour": 10, "minute": 30}
